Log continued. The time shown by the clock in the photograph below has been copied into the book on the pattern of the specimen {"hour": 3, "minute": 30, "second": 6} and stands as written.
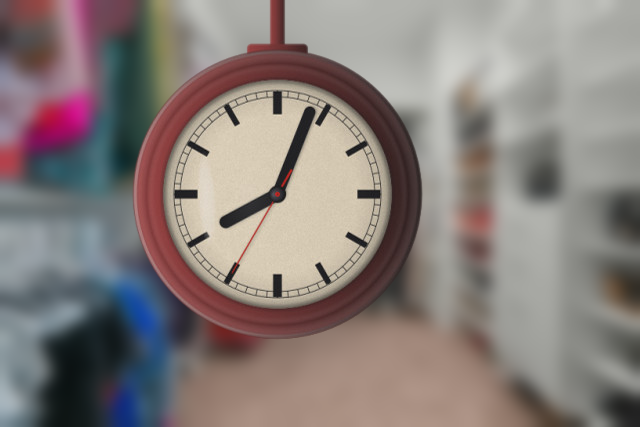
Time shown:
{"hour": 8, "minute": 3, "second": 35}
